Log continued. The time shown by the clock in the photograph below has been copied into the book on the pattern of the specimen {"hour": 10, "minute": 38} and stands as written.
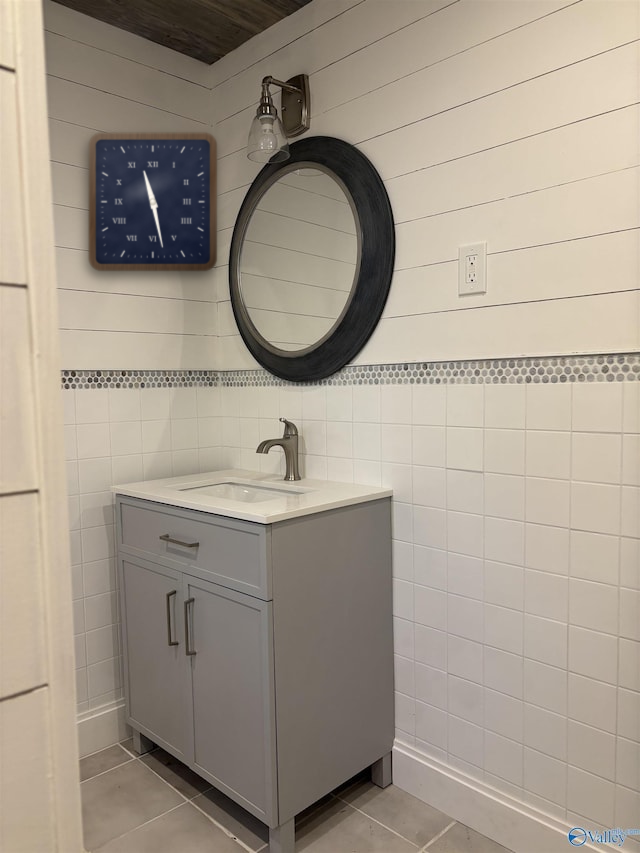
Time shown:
{"hour": 11, "minute": 28}
